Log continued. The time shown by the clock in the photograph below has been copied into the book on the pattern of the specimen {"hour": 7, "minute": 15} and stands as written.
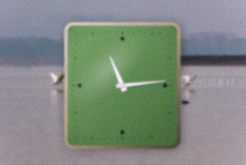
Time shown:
{"hour": 11, "minute": 14}
